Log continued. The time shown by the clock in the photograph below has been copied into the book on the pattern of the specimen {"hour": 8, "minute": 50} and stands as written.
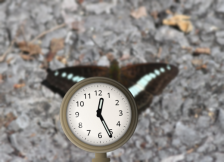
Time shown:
{"hour": 12, "minute": 26}
